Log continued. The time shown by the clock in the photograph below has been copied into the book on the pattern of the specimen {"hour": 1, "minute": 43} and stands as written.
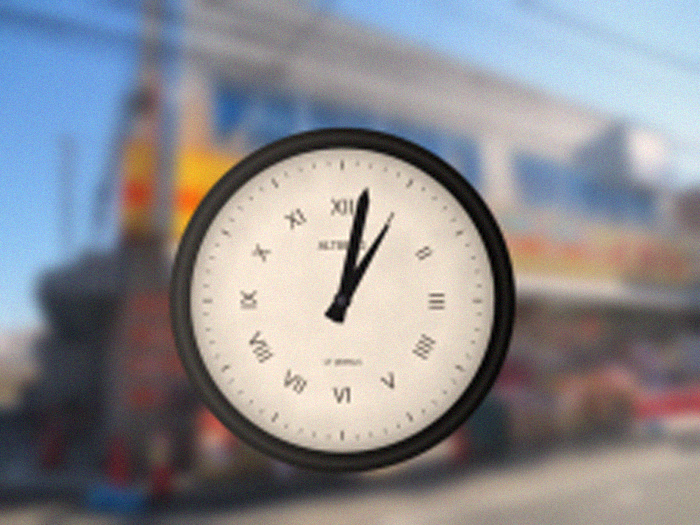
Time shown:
{"hour": 1, "minute": 2}
